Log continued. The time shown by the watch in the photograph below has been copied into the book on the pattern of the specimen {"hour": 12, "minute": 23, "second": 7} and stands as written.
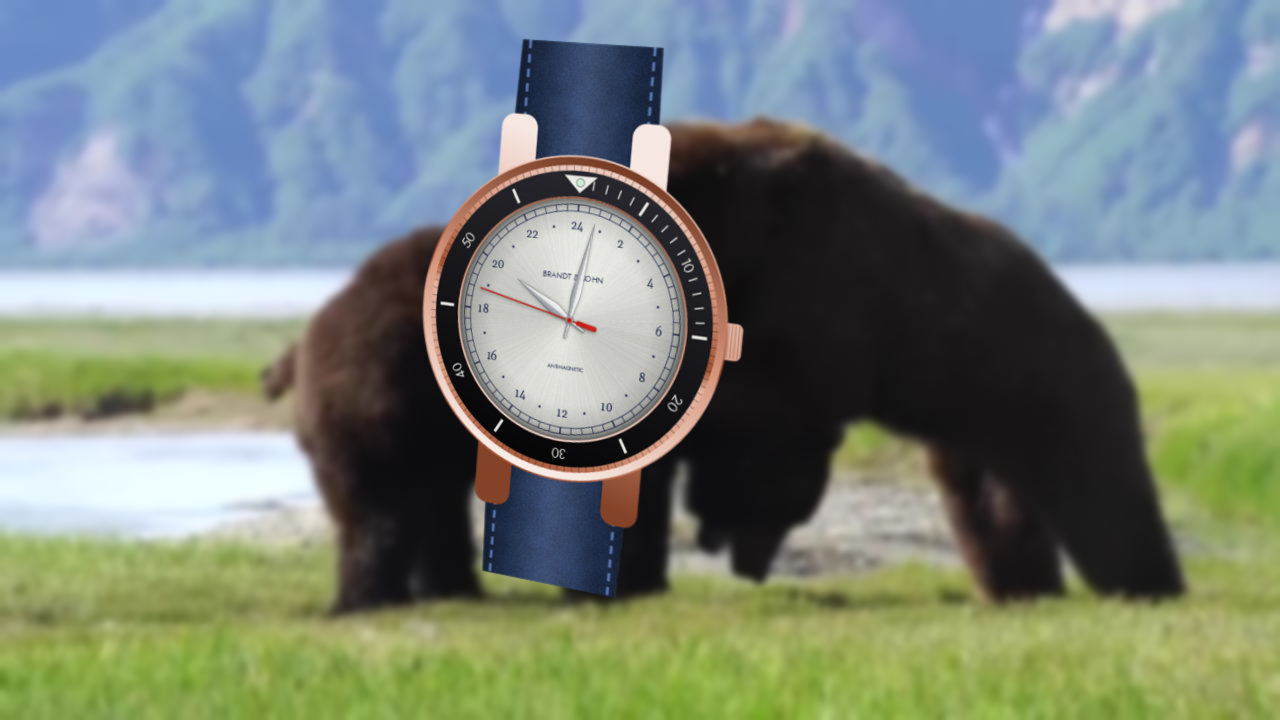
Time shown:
{"hour": 20, "minute": 1, "second": 47}
